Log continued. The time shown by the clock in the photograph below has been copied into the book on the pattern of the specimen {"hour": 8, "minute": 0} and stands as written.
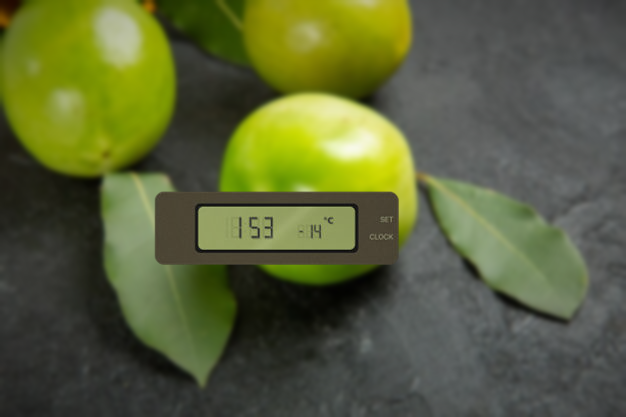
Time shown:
{"hour": 1, "minute": 53}
